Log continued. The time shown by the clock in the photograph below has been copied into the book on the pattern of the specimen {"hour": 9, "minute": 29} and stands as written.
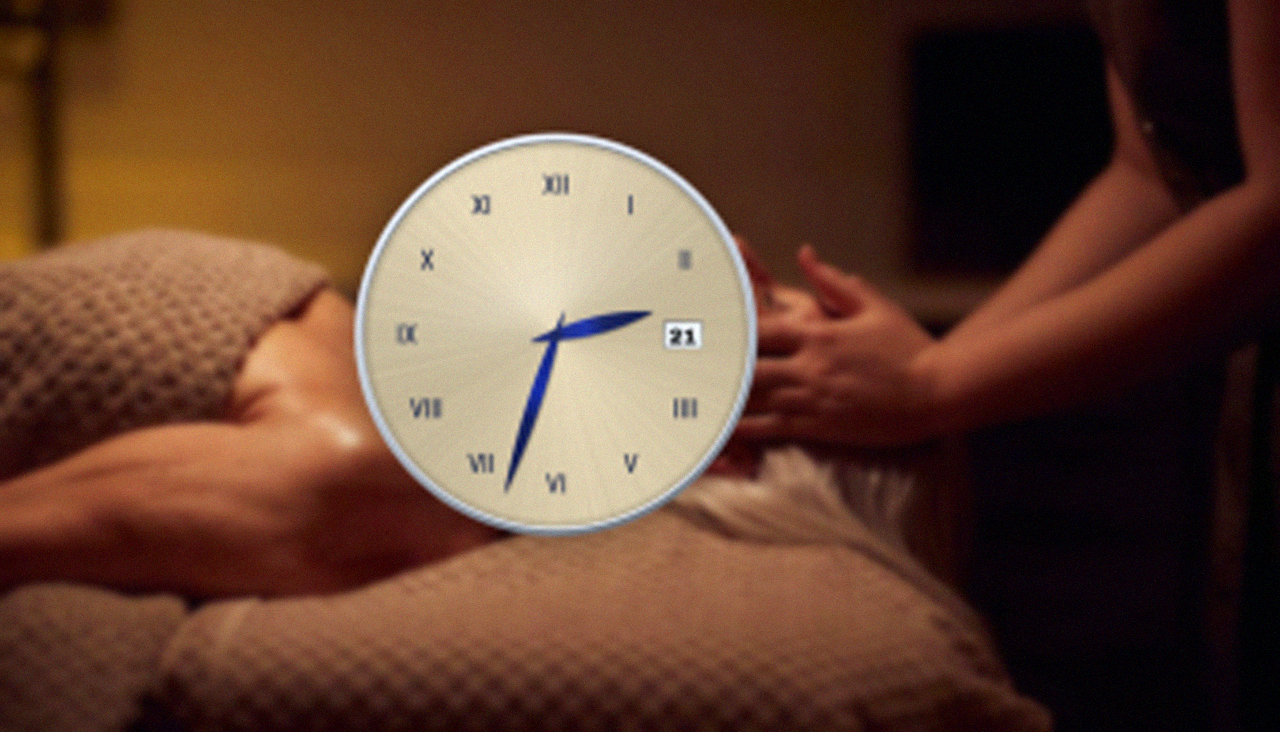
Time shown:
{"hour": 2, "minute": 33}
